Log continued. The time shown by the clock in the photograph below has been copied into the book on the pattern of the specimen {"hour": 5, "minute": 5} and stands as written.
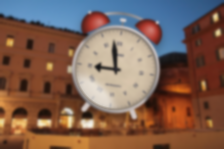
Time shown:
{"hour": 8, "minute": 58}
